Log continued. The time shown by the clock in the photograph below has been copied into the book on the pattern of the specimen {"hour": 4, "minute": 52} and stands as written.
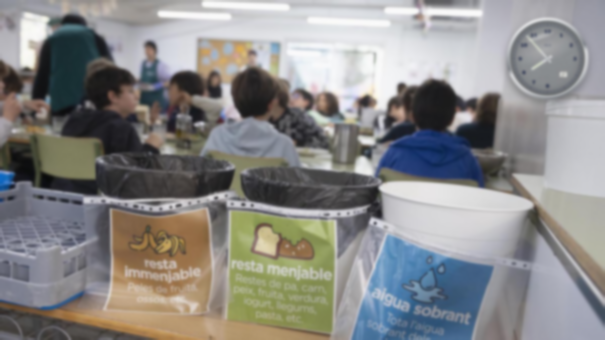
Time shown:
{"hour": 7, "minute": 53}
